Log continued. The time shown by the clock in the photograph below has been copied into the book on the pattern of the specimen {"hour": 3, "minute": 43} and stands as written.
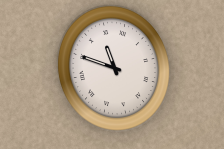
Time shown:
{"hour": 10, "minute": 45}
